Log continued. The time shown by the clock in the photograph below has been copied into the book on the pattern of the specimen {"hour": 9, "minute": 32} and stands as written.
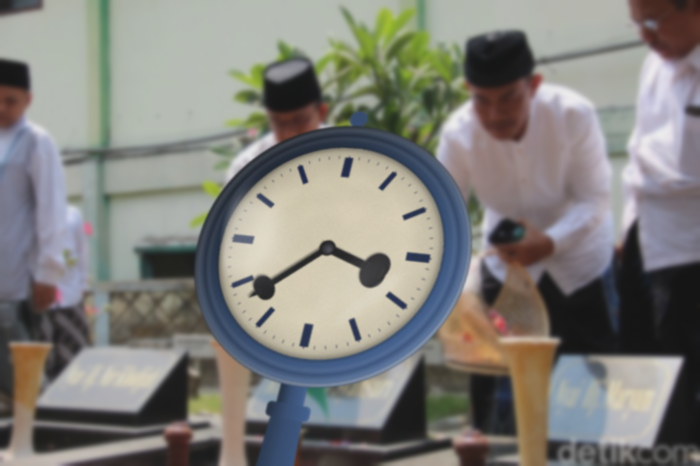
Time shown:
{"hour": 3, "minute": 38}
